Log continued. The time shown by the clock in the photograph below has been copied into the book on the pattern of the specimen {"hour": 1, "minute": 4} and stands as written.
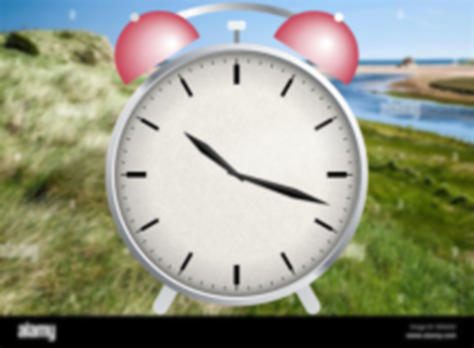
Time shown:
{"hour": 10, "minute": 18}
